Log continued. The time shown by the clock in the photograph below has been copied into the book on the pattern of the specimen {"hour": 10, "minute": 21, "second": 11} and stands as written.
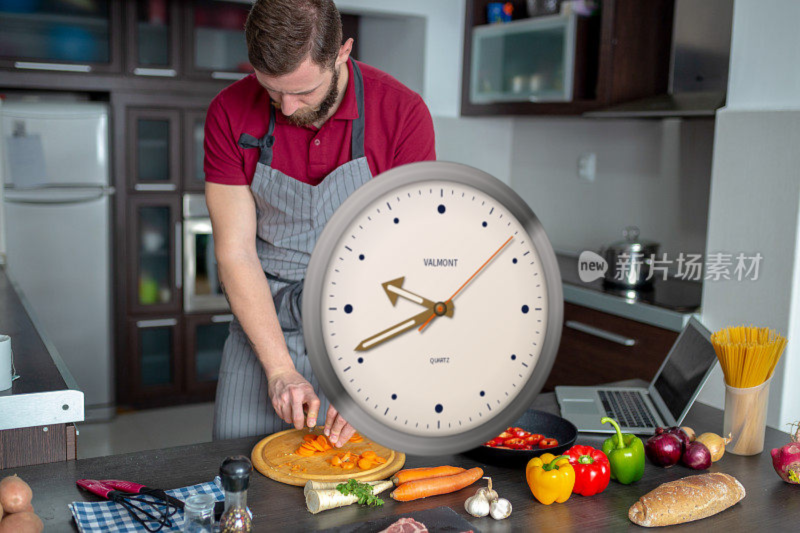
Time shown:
{"hour": 9, "minute": 41, "second": 8}
